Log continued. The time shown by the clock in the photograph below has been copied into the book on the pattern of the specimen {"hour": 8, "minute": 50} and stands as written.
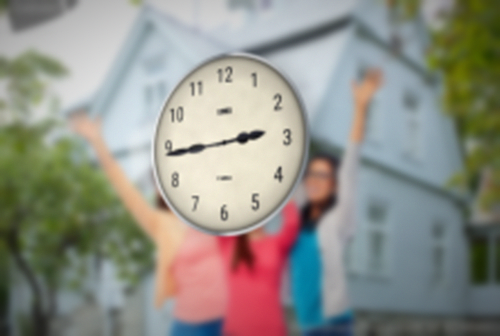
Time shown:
{"hour": 2, "minute": 44}
